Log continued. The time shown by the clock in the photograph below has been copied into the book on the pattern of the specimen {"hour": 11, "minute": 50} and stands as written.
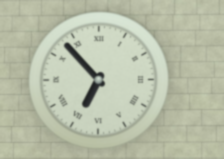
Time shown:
{"hour": 6, "minute": 53}
